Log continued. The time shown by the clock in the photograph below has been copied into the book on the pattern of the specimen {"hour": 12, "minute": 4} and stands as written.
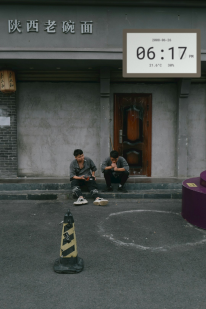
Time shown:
{"hour": 6, "minute": 17}
